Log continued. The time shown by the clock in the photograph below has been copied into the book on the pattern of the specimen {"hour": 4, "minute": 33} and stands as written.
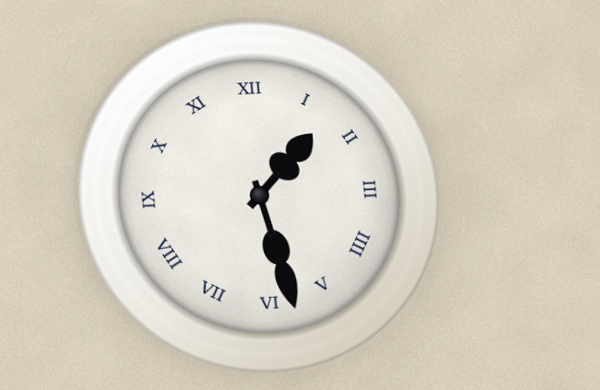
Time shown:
{"hour": 1, "minute": 28}
